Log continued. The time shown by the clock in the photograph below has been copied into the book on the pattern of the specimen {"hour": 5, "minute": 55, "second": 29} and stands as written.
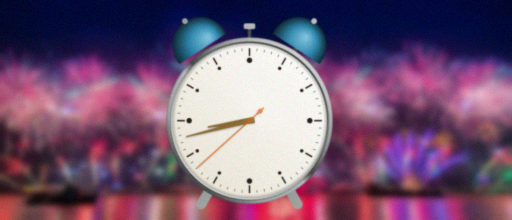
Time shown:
{"hour": 8, "minute": 42, "second": 38}
